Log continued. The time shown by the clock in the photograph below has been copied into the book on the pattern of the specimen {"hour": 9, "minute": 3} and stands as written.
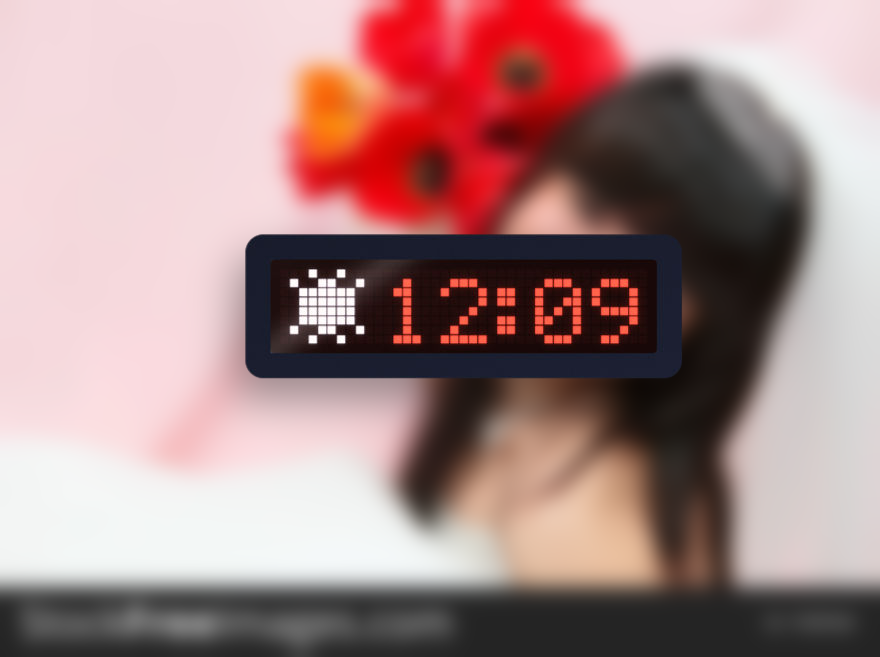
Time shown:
{"hour": 12, "minute": 9}
